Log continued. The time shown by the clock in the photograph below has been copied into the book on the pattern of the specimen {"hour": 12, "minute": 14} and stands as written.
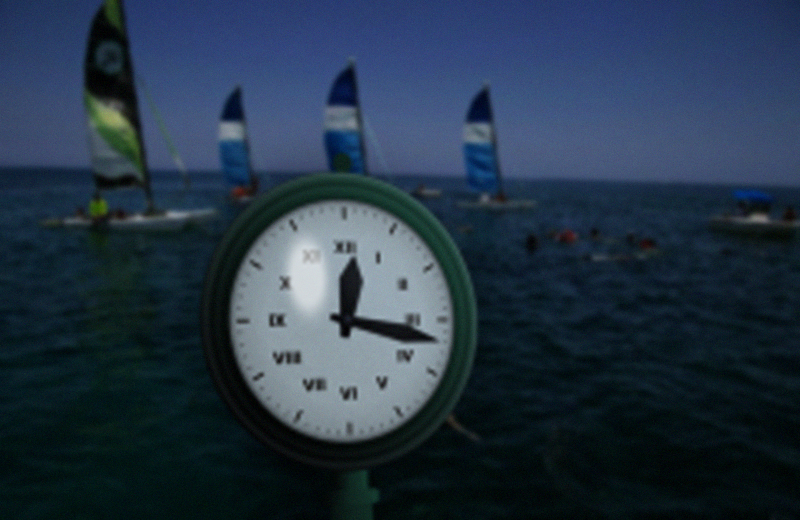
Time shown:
{"hour": 12, "minute": 17}
